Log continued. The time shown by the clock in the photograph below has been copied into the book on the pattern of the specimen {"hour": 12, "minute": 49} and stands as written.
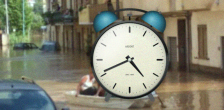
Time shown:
{"hour": 4, "minute": 41}
